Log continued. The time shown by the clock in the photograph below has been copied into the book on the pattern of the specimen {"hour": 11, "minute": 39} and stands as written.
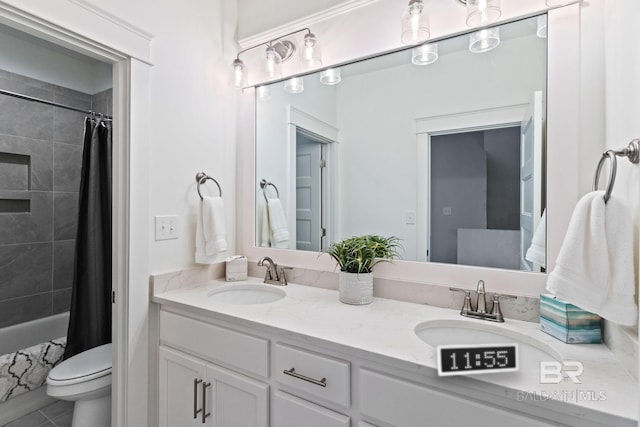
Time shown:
{"hour": 11, "minute": 55}
